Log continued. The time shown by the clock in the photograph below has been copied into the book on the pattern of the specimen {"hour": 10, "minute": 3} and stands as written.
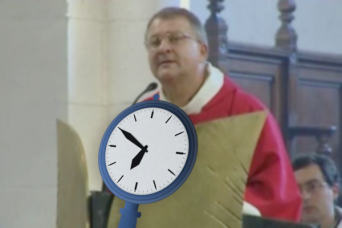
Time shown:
{"hour": 6, "minute": 50}
